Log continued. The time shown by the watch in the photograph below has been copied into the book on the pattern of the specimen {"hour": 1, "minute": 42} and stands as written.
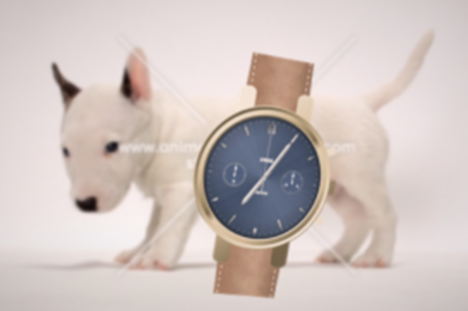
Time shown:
{"hour": 7, "minute": 5}
